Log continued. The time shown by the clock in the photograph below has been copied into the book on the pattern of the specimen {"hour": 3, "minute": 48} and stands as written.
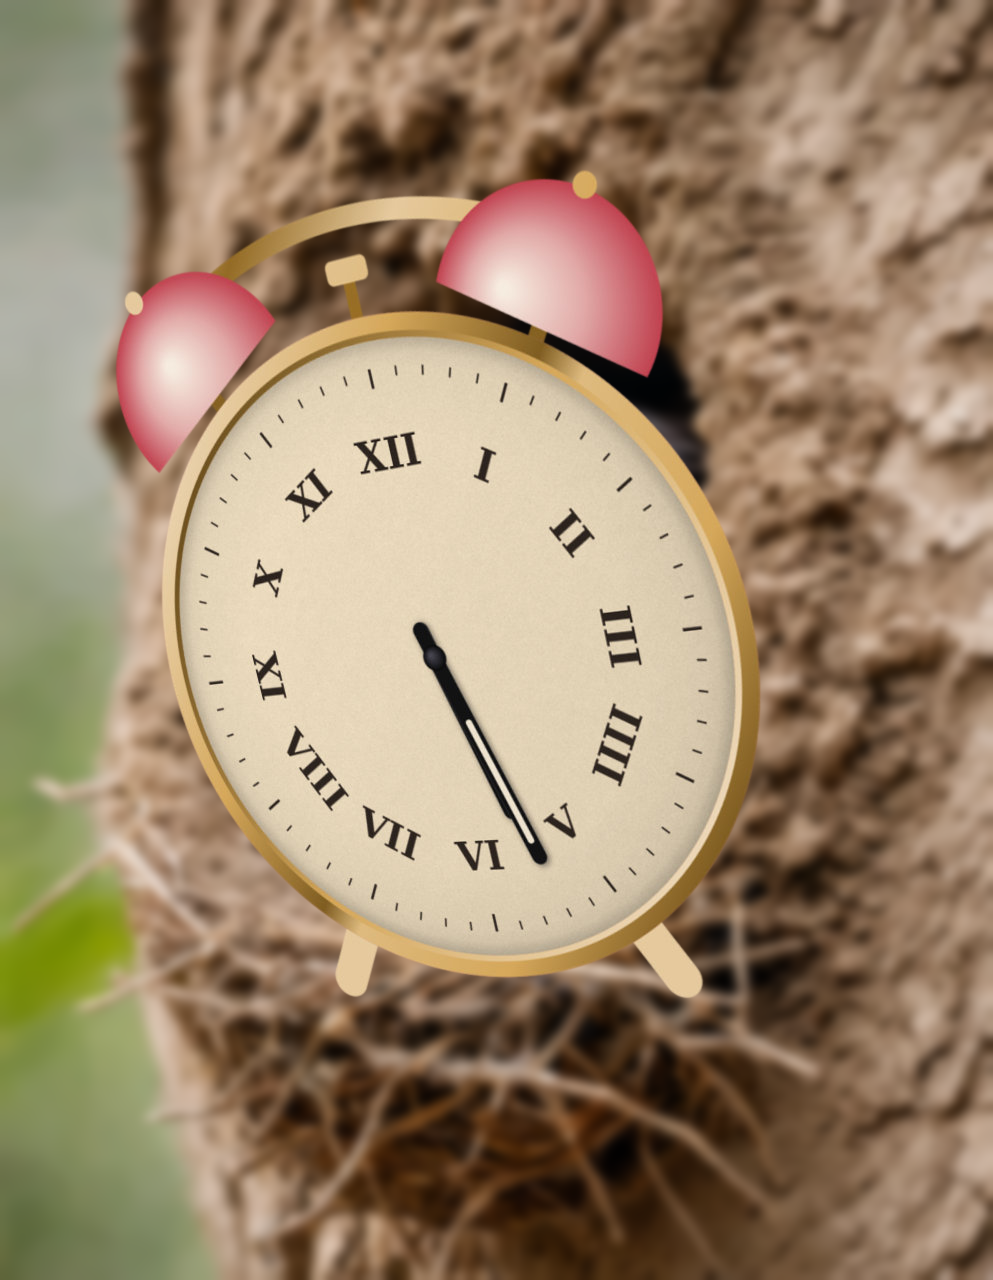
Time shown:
{"hour": 5, "minute": 27}
